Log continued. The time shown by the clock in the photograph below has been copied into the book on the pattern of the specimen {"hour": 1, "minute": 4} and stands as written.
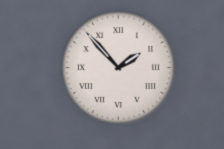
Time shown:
{"hour": 1, "minute": 53}
